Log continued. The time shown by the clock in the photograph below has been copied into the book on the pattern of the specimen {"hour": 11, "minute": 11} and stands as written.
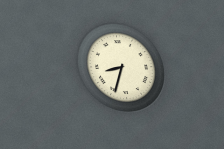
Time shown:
{"hour": 8, "minute": 34}
